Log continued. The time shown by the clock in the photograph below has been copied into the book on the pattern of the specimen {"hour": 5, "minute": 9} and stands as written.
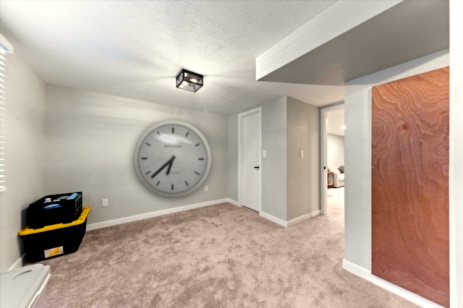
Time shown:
{"hour": 6, "minute": 38}
